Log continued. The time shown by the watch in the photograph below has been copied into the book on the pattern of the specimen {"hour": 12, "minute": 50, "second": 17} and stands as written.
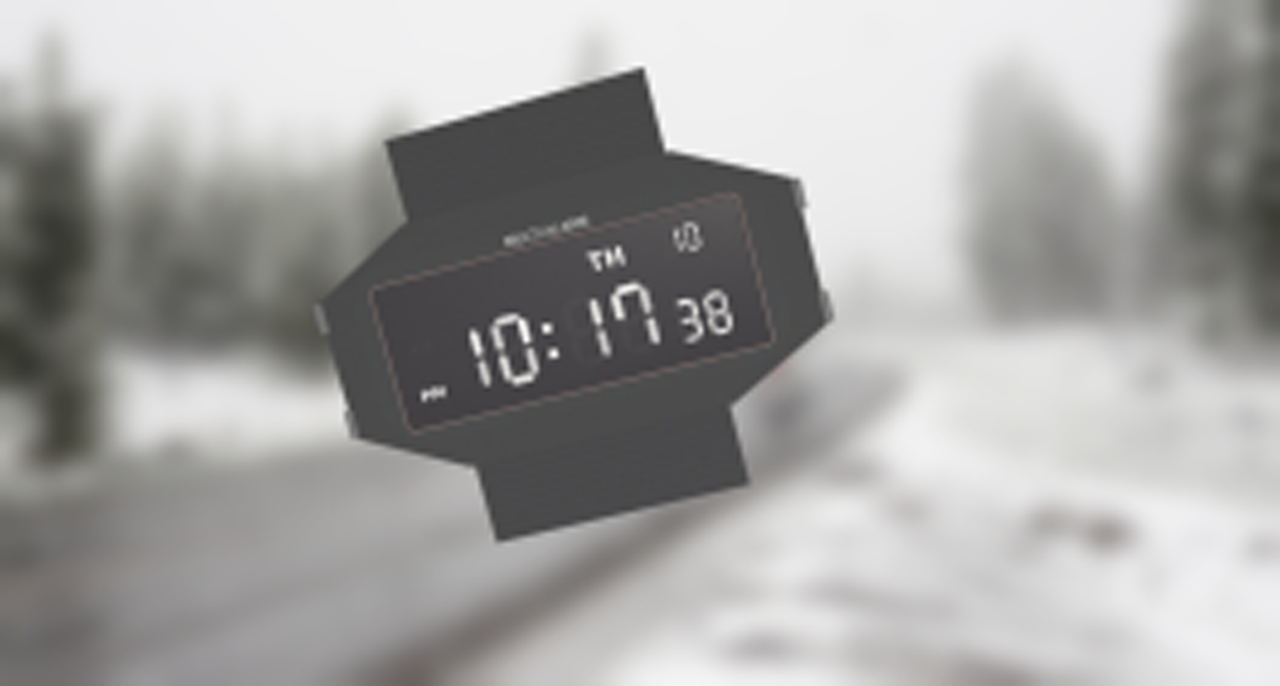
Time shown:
{"hour": 10, "minute": 17, "second": 38}
